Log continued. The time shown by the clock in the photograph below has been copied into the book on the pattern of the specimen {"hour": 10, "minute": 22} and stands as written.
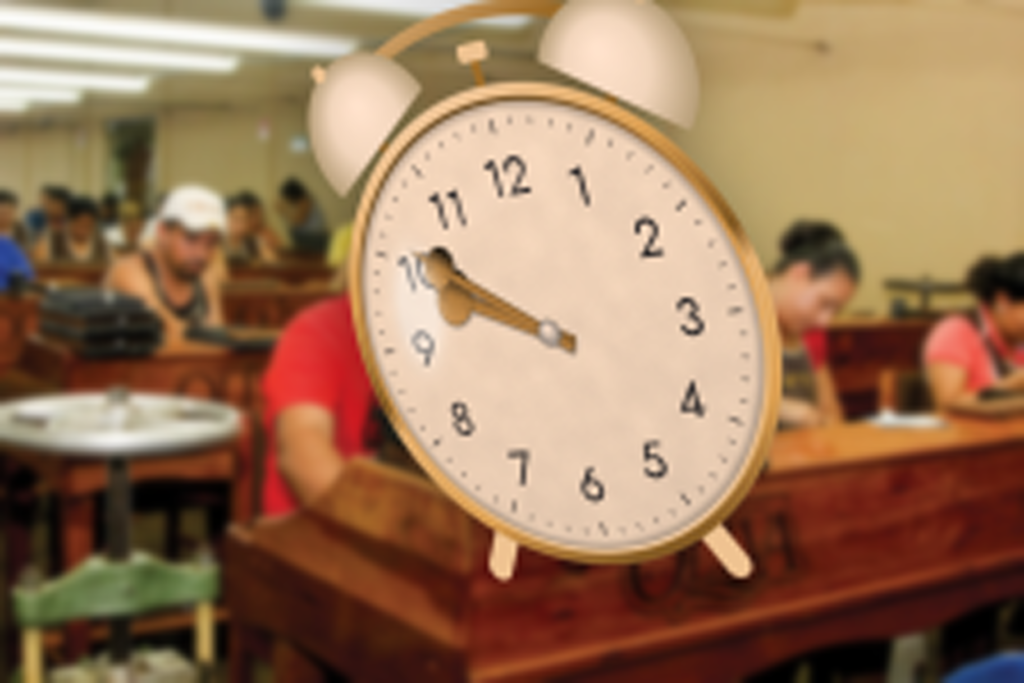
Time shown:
{"hour": 9, "minute": 51}
